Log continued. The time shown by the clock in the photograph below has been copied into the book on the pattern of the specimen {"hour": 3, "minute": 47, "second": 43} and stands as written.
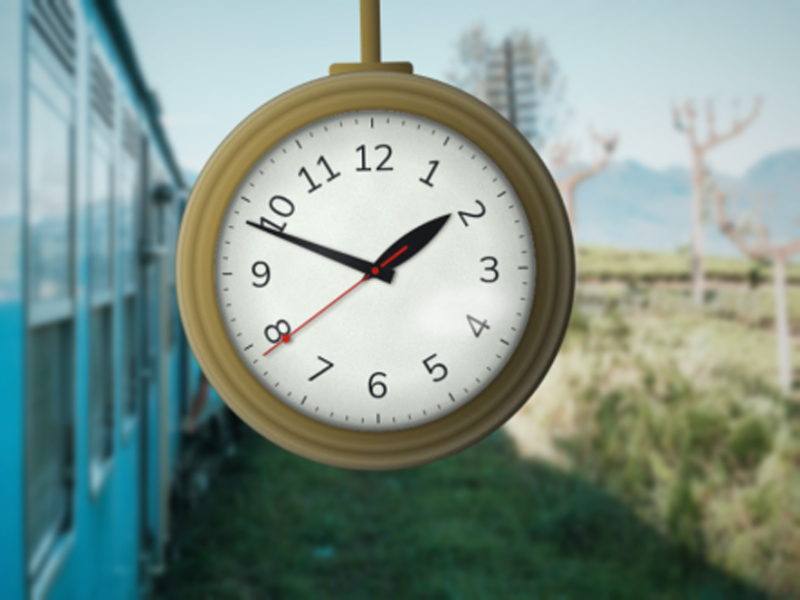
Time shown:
{"hour": 1, "minute": 48, "second": 39}
